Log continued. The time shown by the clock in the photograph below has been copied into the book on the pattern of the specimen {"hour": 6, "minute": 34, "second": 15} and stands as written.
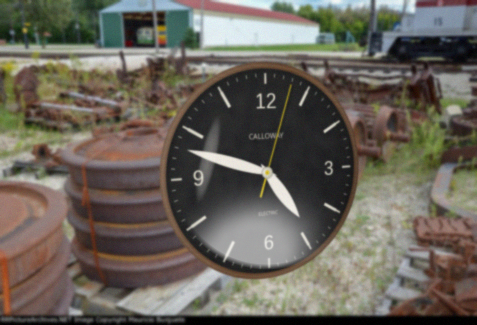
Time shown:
{"hour": 4, "minute": 48, "second": 3}
